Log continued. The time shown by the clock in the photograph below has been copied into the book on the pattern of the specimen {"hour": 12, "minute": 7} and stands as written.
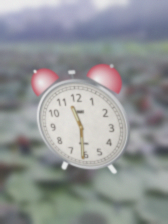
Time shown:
{"hour": 11, "minute": 31}
